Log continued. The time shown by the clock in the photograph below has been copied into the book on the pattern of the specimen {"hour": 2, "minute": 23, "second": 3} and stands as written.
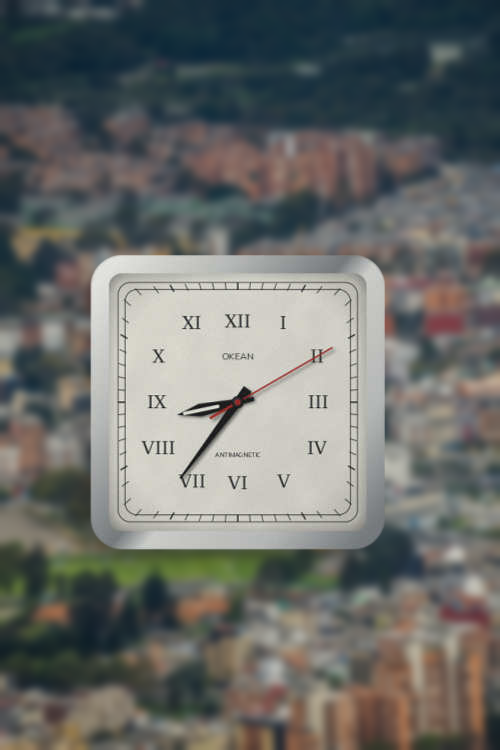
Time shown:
{"hour": 8, "minute": 36, "second": 10}
